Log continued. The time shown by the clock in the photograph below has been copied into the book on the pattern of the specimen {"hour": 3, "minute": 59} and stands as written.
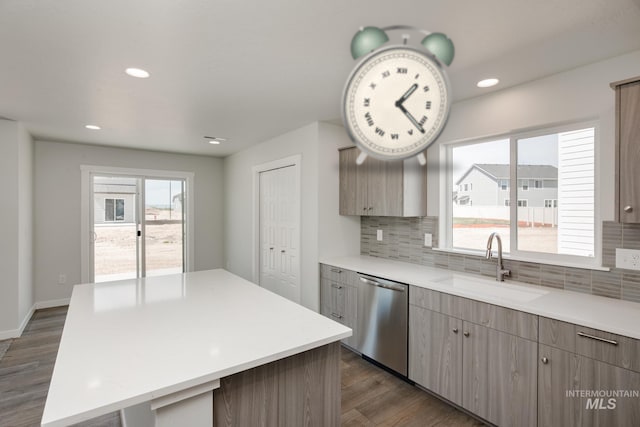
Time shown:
{"hour": 1, "minute": 22}
